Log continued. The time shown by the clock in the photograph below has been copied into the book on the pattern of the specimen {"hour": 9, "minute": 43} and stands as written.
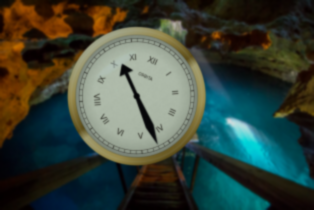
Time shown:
{"hour": 10, "minute": 22}
